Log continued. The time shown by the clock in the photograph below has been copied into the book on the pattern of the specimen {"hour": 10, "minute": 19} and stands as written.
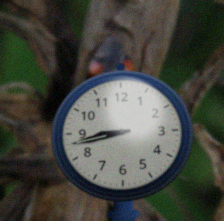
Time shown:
{"hour": 8, "minute": 43}
